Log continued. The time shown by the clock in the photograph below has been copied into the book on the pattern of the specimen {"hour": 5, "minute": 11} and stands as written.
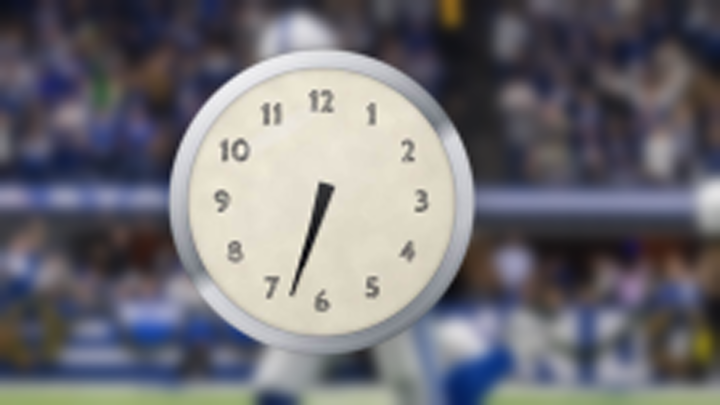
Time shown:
{"hour": 6, "minute": 33}
